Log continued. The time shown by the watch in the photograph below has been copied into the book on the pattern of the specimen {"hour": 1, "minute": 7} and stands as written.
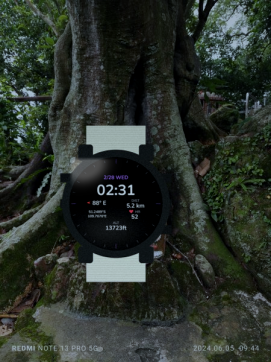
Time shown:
{"hour": 2, "minute": 31}
